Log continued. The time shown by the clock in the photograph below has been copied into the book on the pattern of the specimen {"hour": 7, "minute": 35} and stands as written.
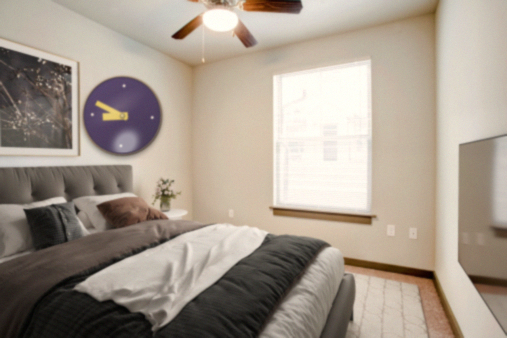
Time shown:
{"hour": 8, "minute": 49}
